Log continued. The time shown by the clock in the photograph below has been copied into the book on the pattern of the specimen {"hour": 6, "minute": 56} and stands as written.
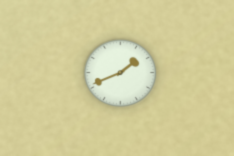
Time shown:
{"hour": 1, "minute": 41}
